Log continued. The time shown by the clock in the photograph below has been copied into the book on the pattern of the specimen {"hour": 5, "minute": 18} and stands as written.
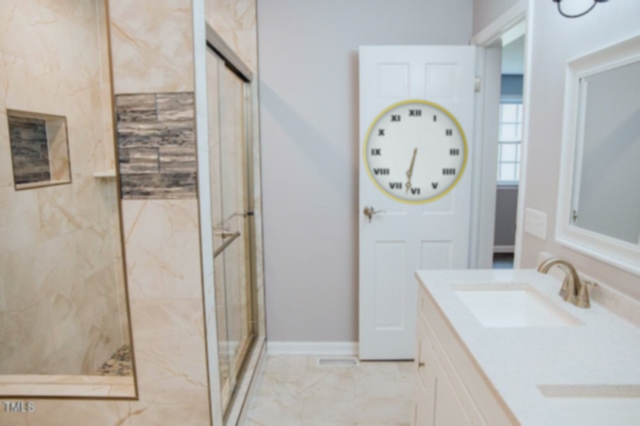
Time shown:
{"hour": 6, "minute": 32}
